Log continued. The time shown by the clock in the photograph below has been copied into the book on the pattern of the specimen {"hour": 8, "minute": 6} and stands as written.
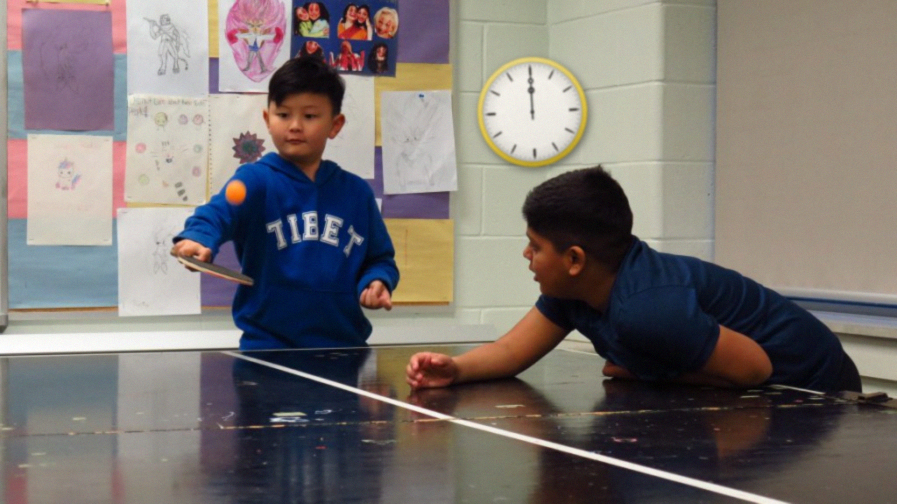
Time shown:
{"hour": 12, "minute": 0}
